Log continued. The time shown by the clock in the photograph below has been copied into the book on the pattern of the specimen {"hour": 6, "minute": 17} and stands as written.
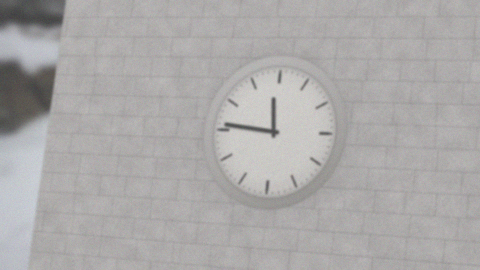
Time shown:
{"hour": 11, "minute": 46}
